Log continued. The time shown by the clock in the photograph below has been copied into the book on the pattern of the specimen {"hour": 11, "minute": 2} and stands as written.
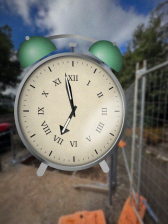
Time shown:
{"hour": 6, "minute": 58}
